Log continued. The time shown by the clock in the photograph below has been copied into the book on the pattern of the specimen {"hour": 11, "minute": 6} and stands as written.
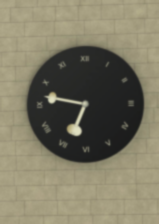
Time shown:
{"hour": 6, "minute": 47}
